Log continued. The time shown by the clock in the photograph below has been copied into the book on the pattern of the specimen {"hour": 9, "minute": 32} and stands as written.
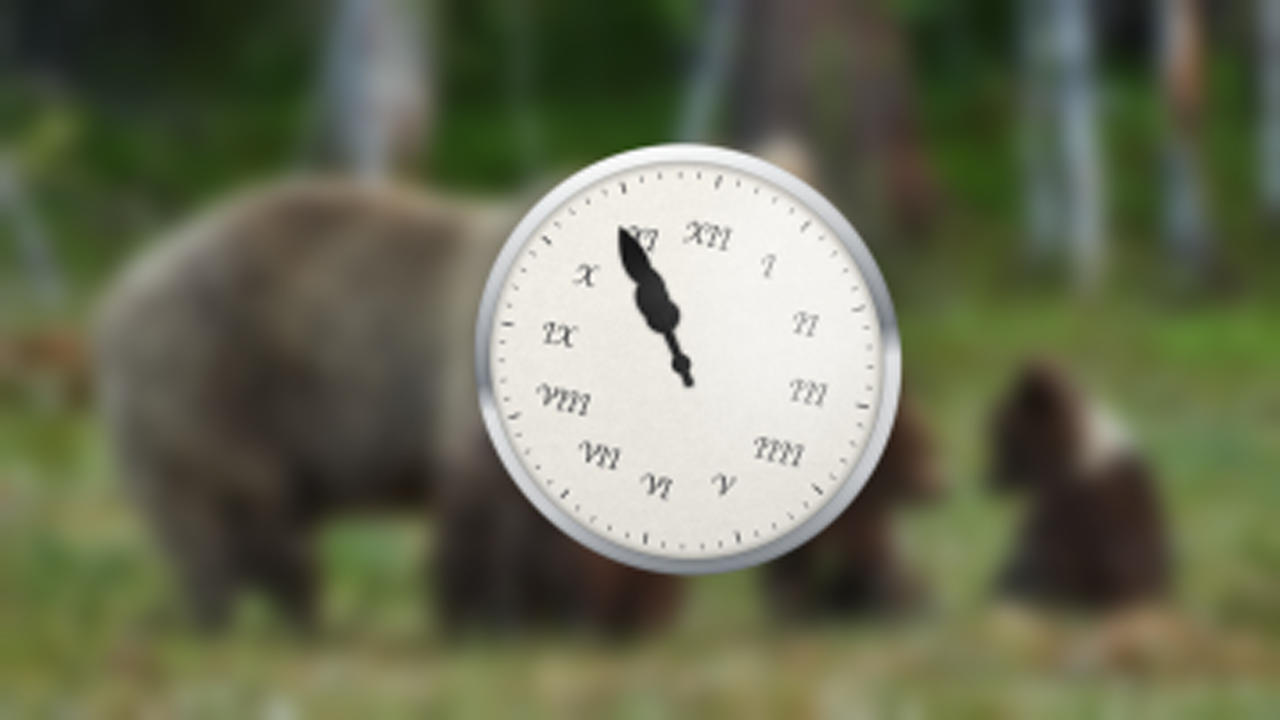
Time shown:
{"hour": 10, "minute": 54}
